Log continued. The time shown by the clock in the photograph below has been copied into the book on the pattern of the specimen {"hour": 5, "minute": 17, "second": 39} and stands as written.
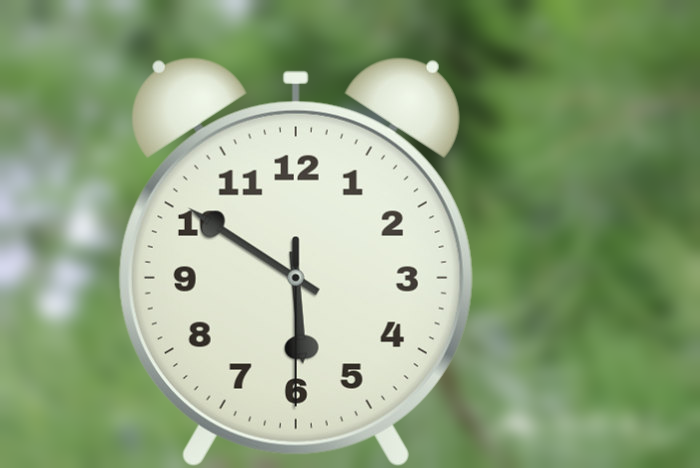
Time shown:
{"hour": 5, "minute": 50, "second": 30}
